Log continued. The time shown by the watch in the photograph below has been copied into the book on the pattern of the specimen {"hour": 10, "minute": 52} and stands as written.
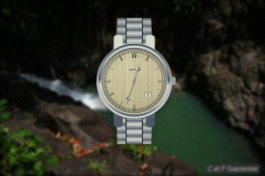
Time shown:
{"hour": 12, "minute": 33}
